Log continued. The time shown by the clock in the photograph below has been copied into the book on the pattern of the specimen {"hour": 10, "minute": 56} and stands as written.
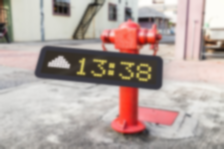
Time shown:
{"hour": 13, "minute": 38}
